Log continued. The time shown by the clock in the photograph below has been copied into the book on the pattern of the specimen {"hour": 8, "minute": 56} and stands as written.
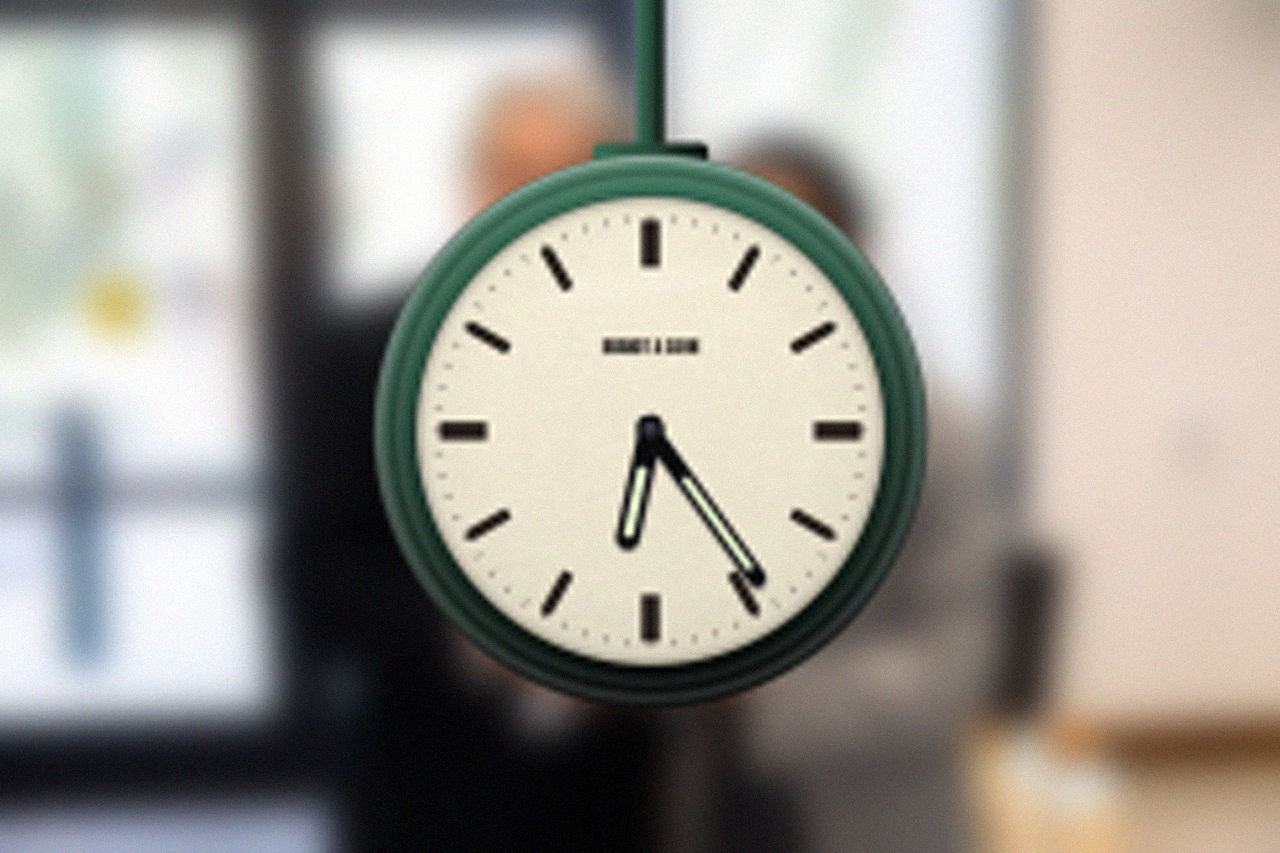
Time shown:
{"hour": 6, "minute": 24}
